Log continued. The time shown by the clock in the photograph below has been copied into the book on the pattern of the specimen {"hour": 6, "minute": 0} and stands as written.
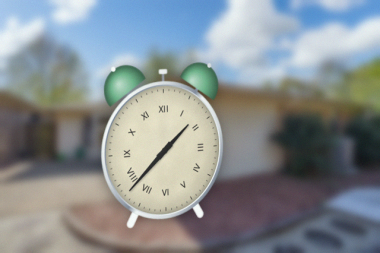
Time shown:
{"hour": 1, "minute": 38}
